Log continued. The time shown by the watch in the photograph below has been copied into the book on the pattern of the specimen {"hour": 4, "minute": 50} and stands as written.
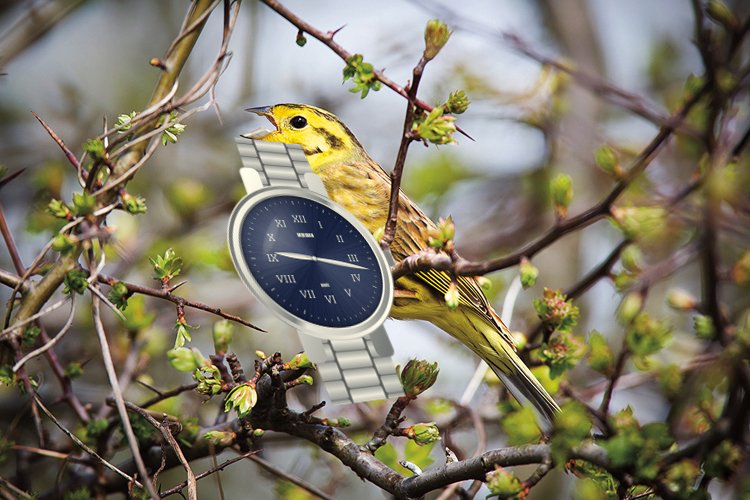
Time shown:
{"hour": 9, "minute": 17}
